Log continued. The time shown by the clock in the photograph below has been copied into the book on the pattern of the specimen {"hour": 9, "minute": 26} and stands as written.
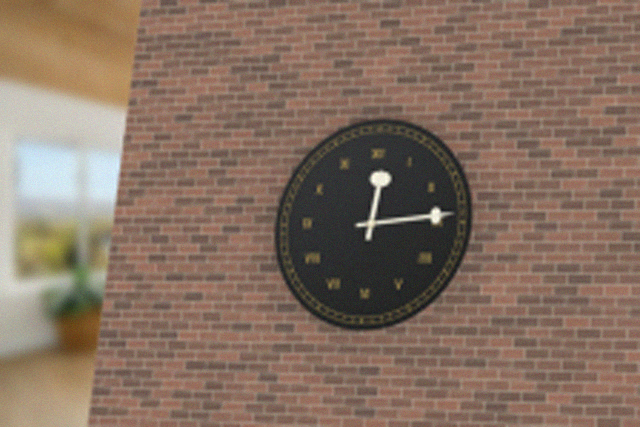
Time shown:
{"hour": 12, "minute": 14}
